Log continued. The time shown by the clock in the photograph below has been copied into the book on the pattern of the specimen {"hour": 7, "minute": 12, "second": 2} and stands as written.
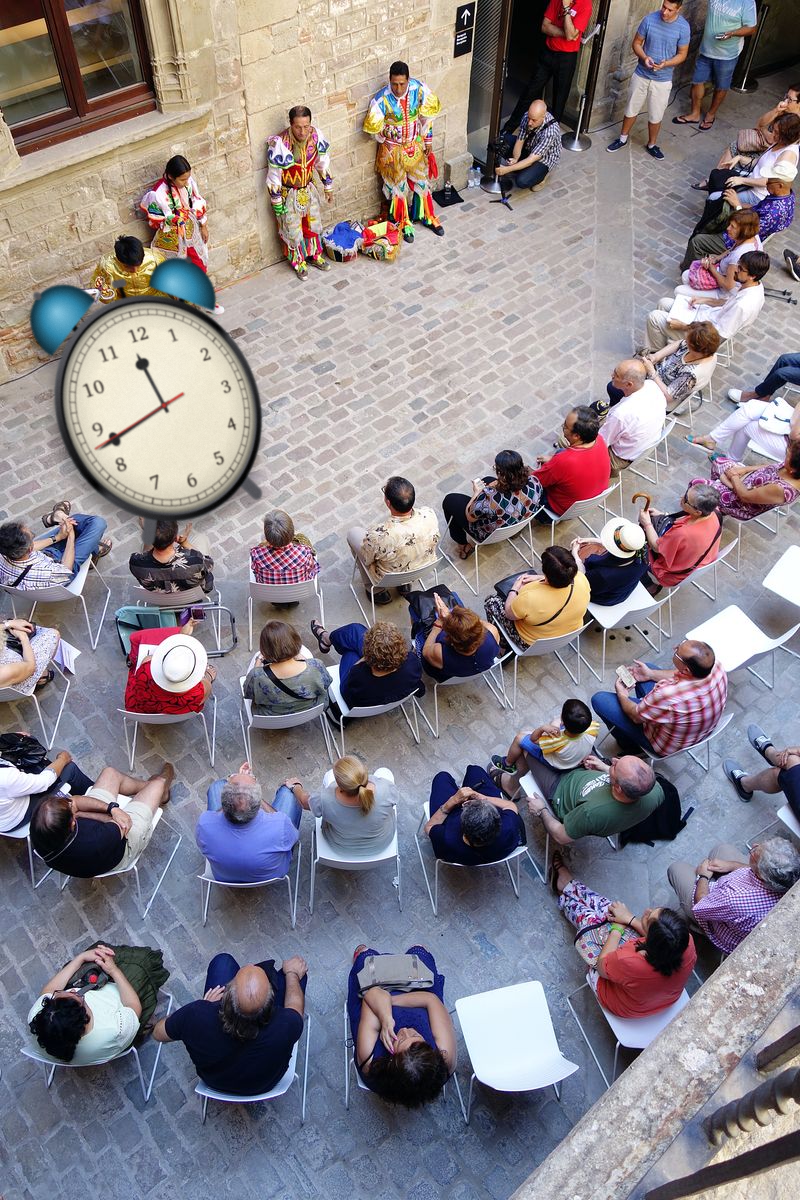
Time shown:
{"hour": 11, "minute": 42, "second": 43}
